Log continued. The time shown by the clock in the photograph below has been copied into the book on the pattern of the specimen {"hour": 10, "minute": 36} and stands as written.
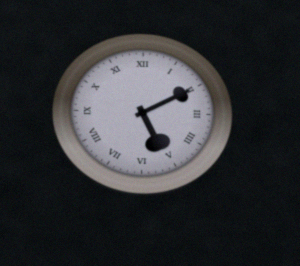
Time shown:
{"hour": 5, "minute": 10}
